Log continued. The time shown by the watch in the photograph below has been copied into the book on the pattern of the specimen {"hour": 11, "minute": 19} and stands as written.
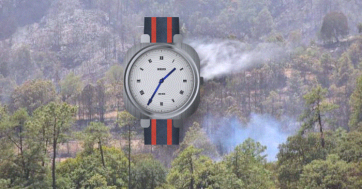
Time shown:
{"hour": 1, "minute": 35}
